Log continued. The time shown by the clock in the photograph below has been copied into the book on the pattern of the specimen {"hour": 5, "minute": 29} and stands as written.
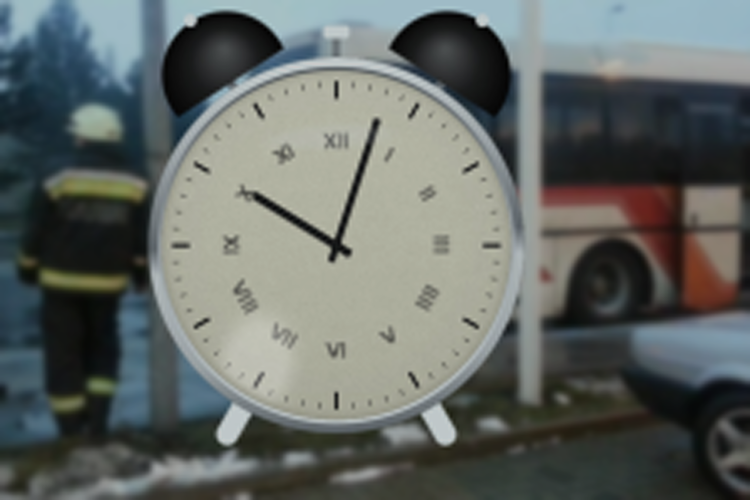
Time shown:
{"hour": 10, "minute": 3}
